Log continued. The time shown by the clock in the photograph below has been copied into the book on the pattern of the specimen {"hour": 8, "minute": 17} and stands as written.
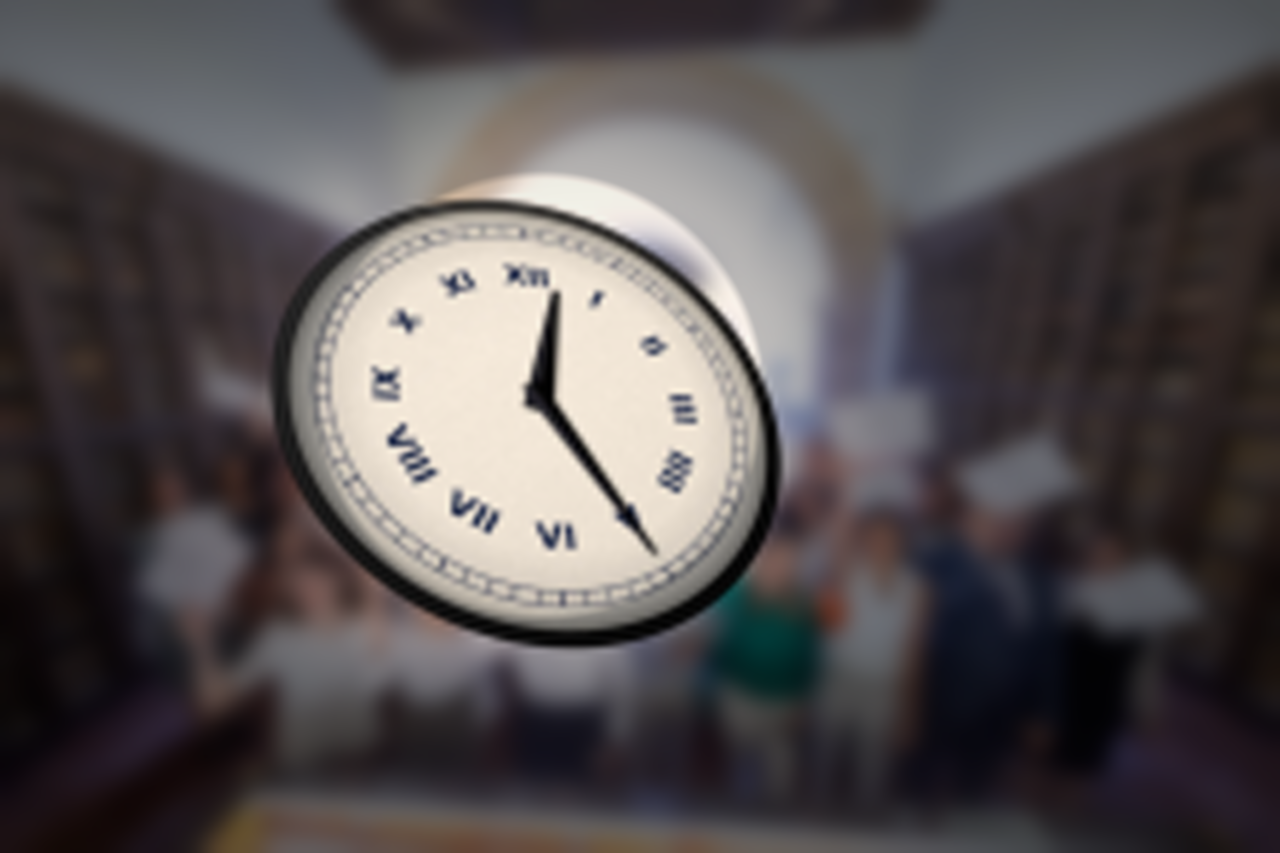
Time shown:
{"hour": 12, "minute": 25}
